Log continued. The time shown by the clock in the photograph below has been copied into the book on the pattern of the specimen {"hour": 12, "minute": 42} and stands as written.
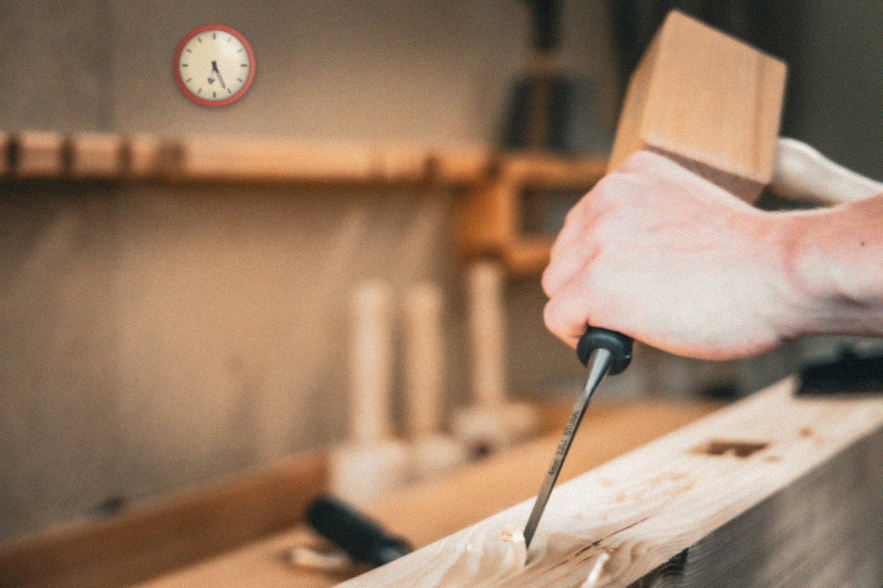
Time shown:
{"hour": 6, "minute": 26}
